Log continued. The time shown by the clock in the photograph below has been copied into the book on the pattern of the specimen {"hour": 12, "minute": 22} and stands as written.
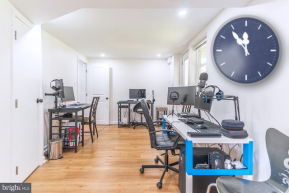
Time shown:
{"hour": 11, "minute": 54}
